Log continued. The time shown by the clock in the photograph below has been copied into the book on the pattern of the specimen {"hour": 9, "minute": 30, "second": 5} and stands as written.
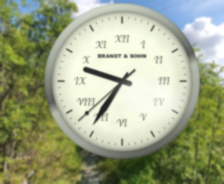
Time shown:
{"hour": 9, "minute": 35, "second": 38}
